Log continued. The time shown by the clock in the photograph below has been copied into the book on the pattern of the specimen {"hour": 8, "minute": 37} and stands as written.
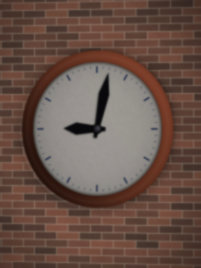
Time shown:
{"hour": 9, "minute": 2}
